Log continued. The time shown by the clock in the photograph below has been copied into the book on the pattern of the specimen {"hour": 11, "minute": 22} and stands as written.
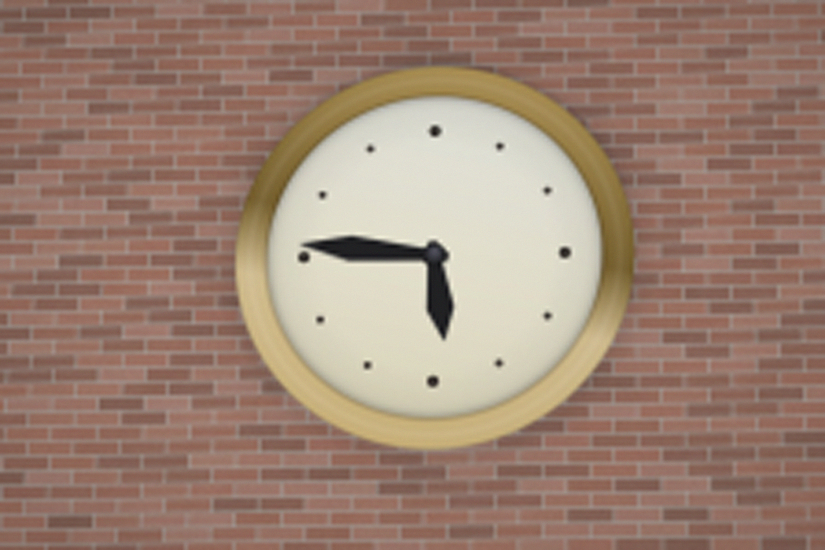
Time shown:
{"hour": 5, "minute": 46}
